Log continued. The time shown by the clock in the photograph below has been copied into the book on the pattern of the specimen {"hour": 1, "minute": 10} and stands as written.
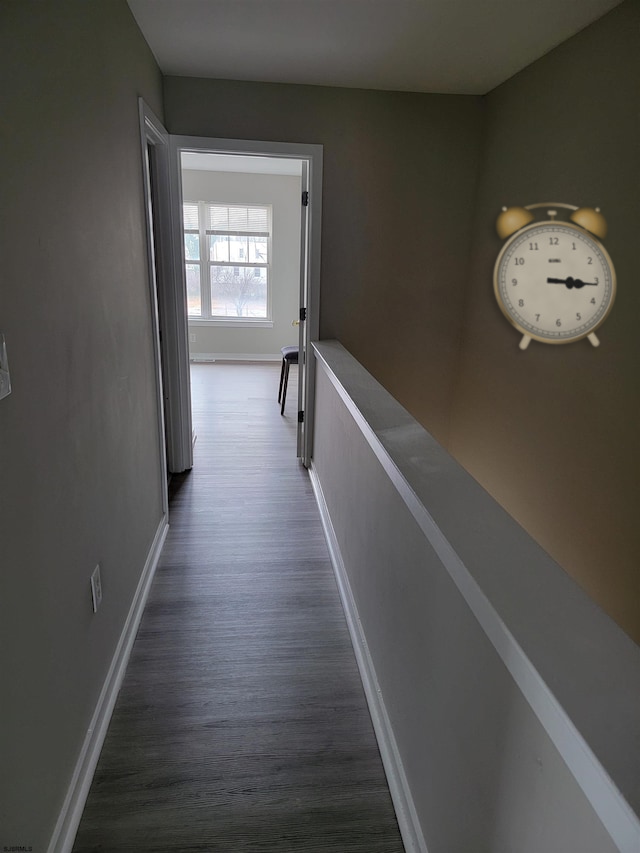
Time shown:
{"hour": 3, "minute": 16}
